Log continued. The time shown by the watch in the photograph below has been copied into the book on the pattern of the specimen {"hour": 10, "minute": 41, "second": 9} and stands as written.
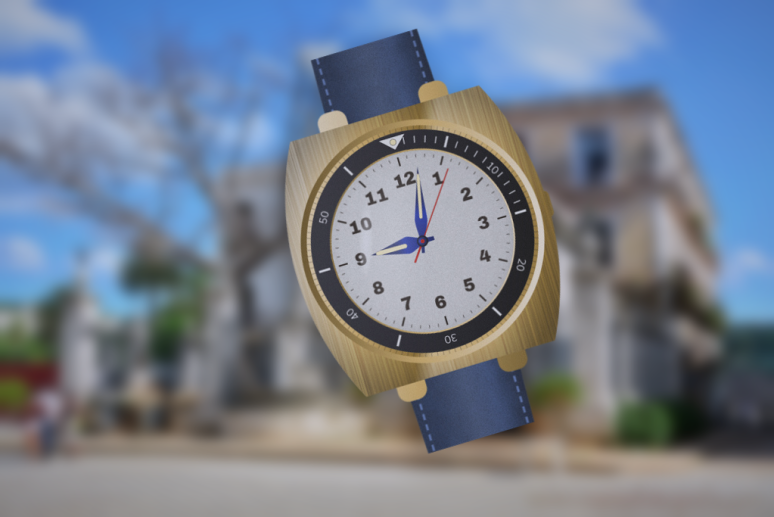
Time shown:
{"hour": 9, "minute": 2, "second": 6}
